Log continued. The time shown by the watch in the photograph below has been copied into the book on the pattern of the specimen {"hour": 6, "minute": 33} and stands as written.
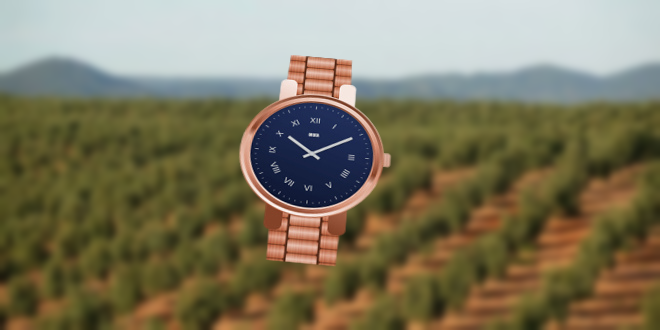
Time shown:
{"hour": 10, "minute": 10}
